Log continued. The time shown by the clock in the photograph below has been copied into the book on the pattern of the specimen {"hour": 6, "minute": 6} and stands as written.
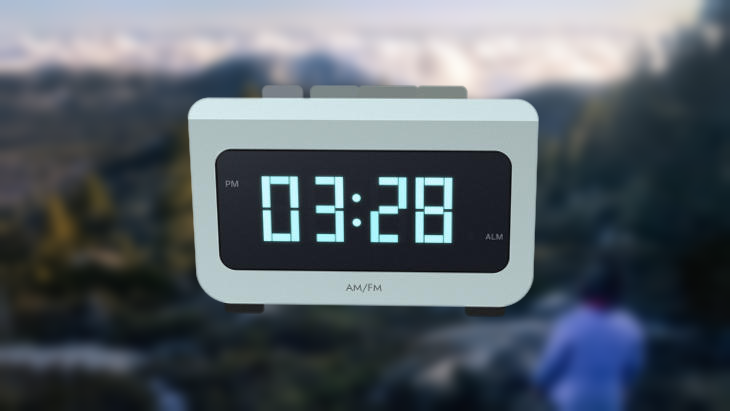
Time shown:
{"hour": 3, "minute": 28}
